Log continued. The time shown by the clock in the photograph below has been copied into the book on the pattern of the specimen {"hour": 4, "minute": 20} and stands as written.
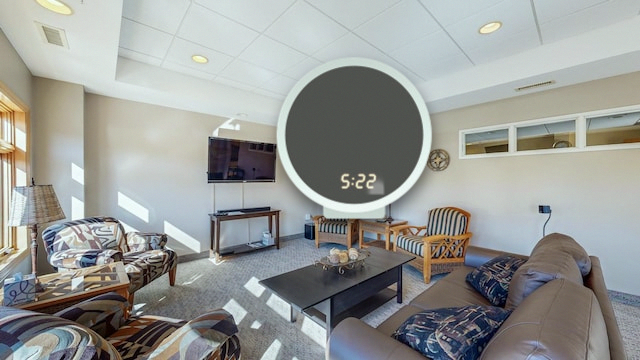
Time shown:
{"hour": 5, "minute": 22}
